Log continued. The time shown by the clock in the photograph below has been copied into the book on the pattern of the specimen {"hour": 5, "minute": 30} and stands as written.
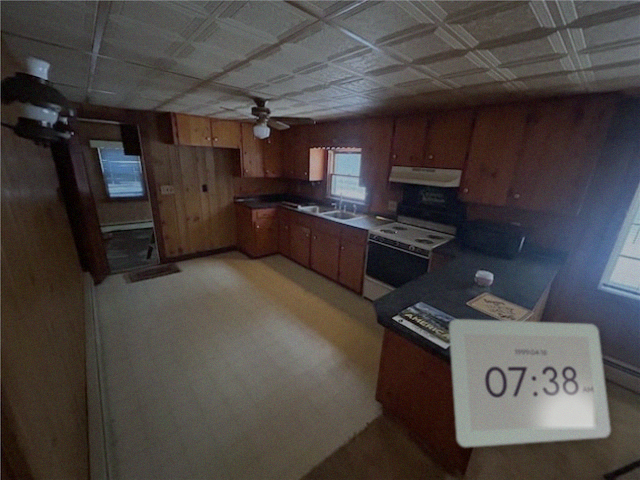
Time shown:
{"hour": 7, "minute": 38}
